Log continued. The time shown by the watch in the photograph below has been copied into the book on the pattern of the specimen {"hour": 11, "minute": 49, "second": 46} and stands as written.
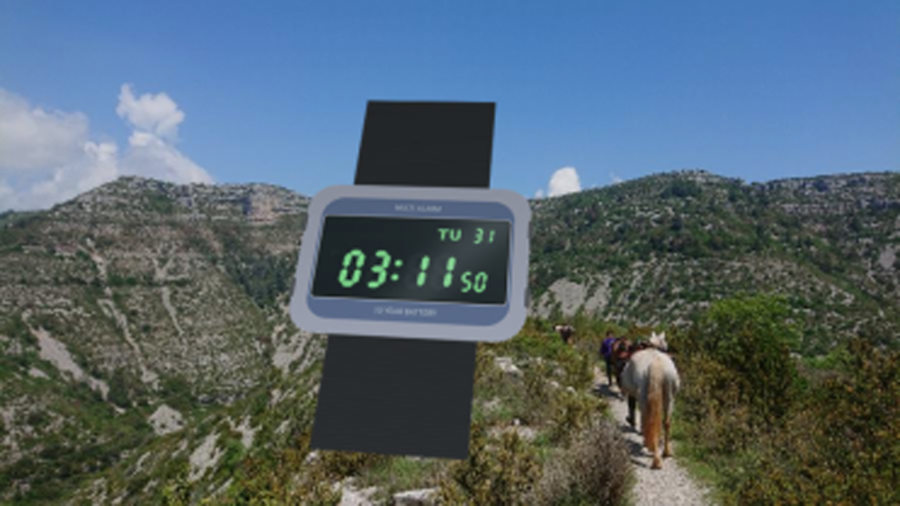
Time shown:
{"hour": 3, "minute": 11, "second": 50}
